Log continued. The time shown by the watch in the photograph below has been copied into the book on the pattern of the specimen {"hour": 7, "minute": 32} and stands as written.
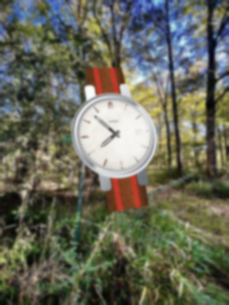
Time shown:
{"hour": 7, "minute": 53}
